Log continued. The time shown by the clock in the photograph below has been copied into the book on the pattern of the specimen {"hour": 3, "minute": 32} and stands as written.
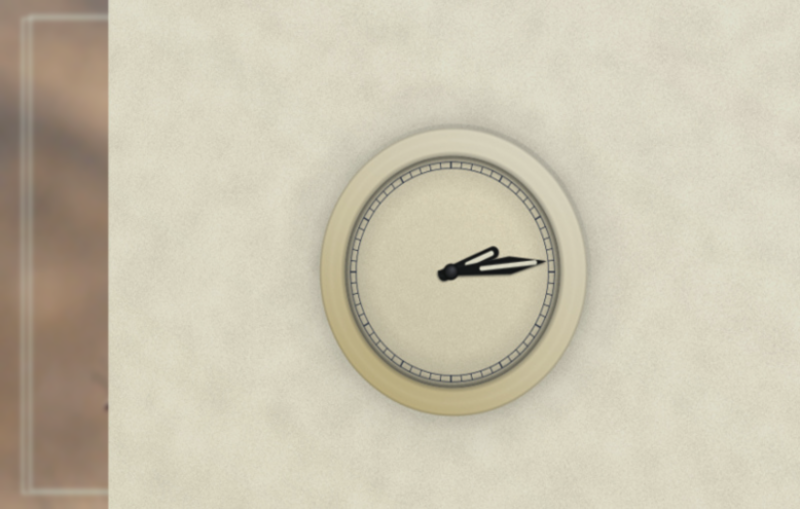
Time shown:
{"hour": 2, "minute": 14}
